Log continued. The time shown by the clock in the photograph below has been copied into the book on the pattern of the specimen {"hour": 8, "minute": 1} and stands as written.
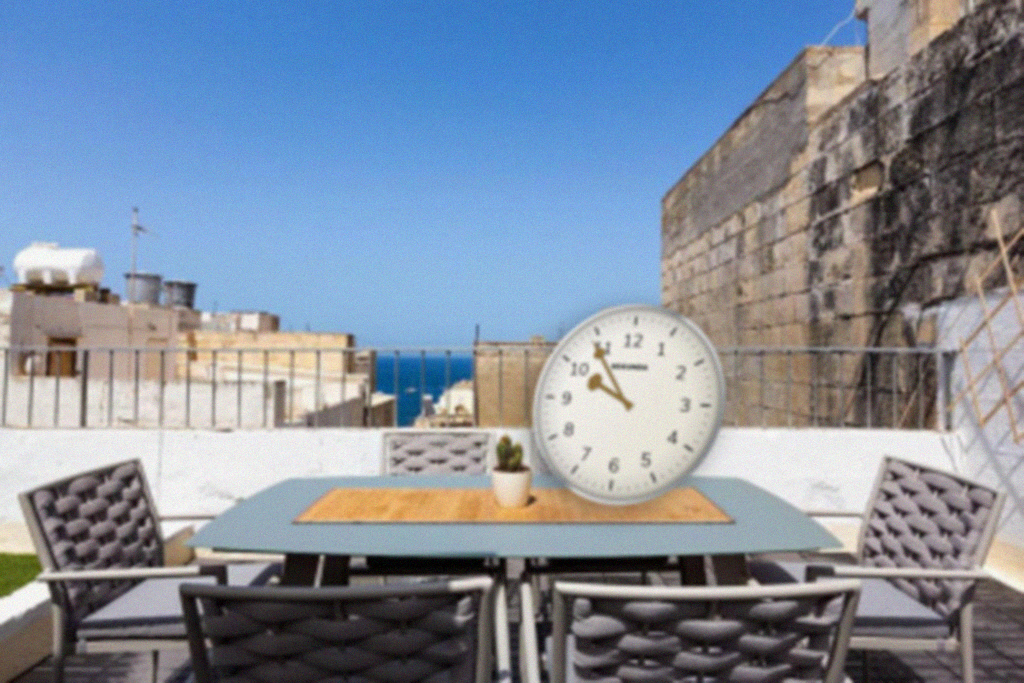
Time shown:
{"hour": 9, "minute": 54}
